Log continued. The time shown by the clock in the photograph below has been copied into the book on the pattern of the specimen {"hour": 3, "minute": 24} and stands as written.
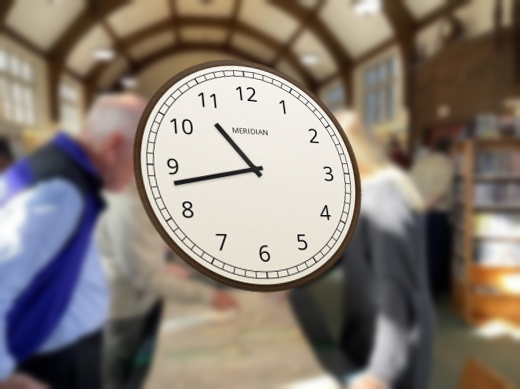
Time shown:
{"hour": 10, "minute": 43}
